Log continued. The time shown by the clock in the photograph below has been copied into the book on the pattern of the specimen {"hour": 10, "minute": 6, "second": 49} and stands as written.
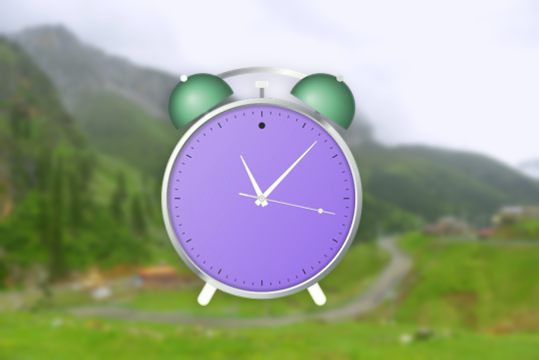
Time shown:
{"hour": 11, "minute": 7, "second": 17}
